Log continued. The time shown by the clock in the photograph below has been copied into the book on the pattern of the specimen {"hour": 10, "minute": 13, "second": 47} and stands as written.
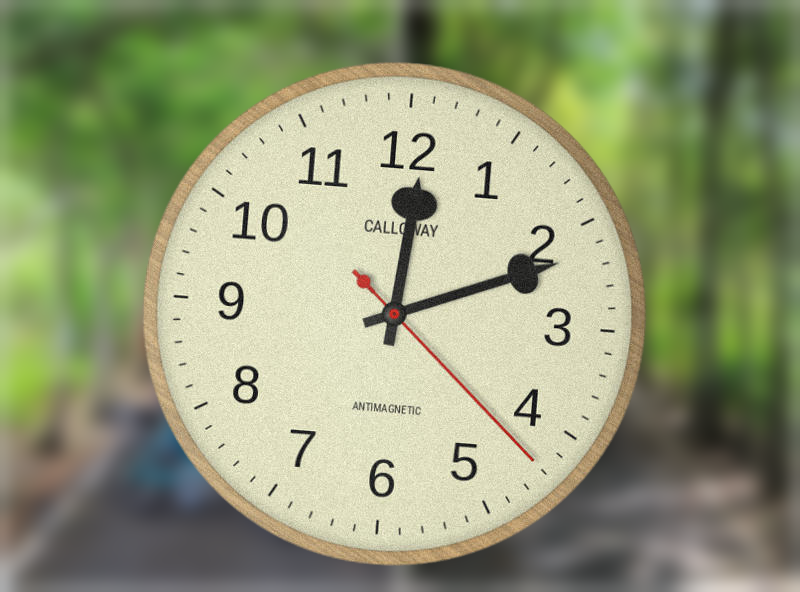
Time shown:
{"hour": 12, "minute": 11, "second": 22}
